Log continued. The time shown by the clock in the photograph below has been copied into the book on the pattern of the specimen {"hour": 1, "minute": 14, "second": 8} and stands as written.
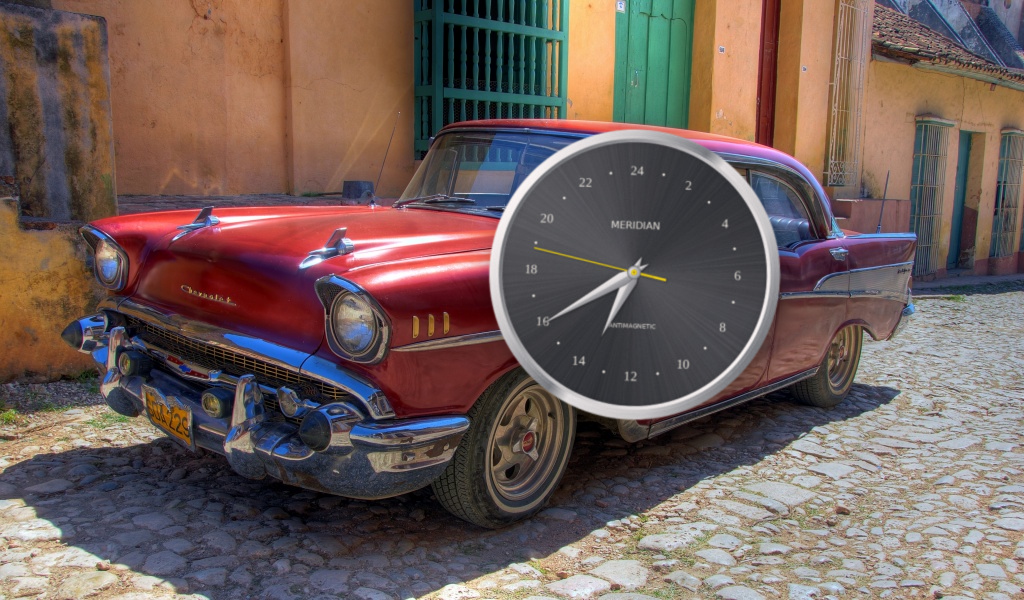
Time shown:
{"hour": 13, "minute": 39, "second": 47}
